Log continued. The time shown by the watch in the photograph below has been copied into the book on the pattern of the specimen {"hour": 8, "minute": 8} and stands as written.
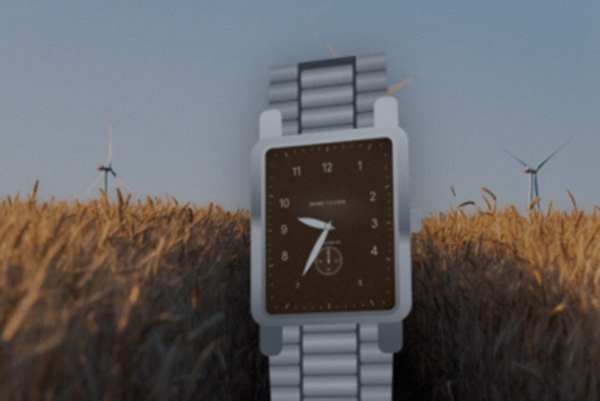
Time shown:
{"hour": 9, "minute": 35}
